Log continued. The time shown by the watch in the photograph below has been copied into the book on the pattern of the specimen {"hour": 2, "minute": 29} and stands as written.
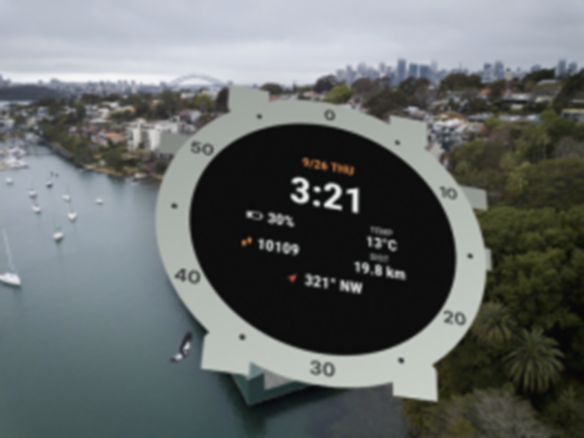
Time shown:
{"hour": 3, "minute": 21}
